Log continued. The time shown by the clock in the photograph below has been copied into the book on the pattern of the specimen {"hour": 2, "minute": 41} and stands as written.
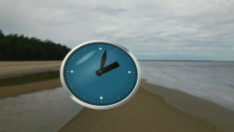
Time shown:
{"hour": 2, "minute": 2}
